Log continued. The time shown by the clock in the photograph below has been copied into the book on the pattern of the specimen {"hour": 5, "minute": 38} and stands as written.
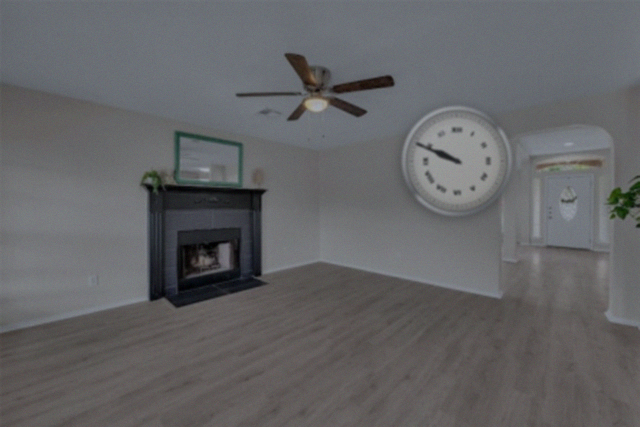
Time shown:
{"hour": 9, "minute": 49}
